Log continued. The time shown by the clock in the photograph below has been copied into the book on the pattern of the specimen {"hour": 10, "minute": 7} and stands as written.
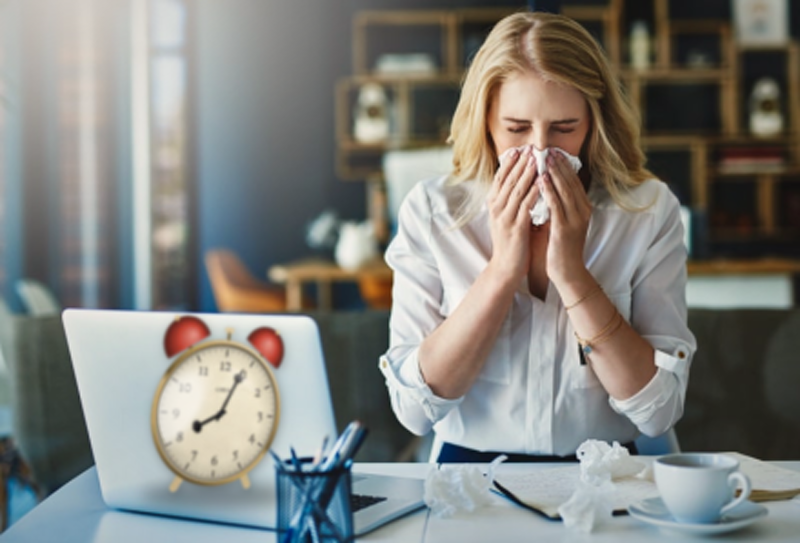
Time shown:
{"hour": 8, "minute": 4}
